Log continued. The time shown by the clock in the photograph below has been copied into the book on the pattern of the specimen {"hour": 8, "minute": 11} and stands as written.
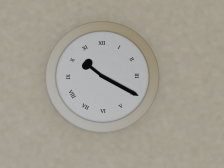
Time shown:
{"hour": 10, "minute": 20}
